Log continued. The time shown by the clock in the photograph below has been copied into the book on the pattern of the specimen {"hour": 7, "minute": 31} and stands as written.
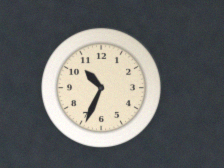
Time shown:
{"hour": 10, "minute": 34}
